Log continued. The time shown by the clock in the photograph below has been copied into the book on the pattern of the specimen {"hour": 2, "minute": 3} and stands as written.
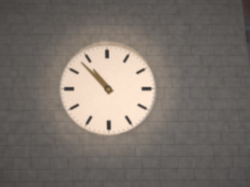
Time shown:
{"hour": 10, "minute": 53}
